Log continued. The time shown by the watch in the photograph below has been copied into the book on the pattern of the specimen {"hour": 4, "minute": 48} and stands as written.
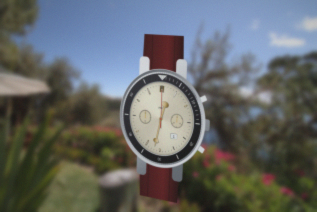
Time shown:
{"hour": 12, "minute": 32}
